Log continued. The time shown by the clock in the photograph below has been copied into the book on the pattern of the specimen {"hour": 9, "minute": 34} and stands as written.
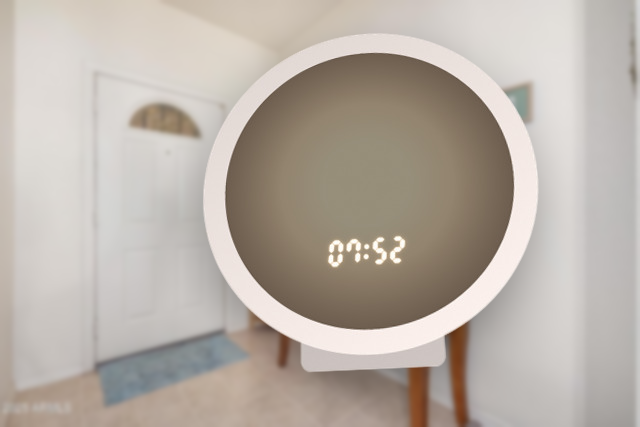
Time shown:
{"hour": 7, "minute": 52}
